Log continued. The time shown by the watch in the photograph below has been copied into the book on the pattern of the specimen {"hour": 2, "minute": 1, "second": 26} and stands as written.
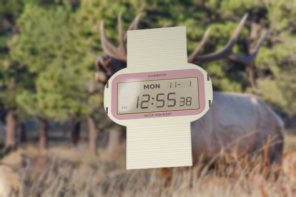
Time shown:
{"hour": 12, "minute": 55, "second": 38}
